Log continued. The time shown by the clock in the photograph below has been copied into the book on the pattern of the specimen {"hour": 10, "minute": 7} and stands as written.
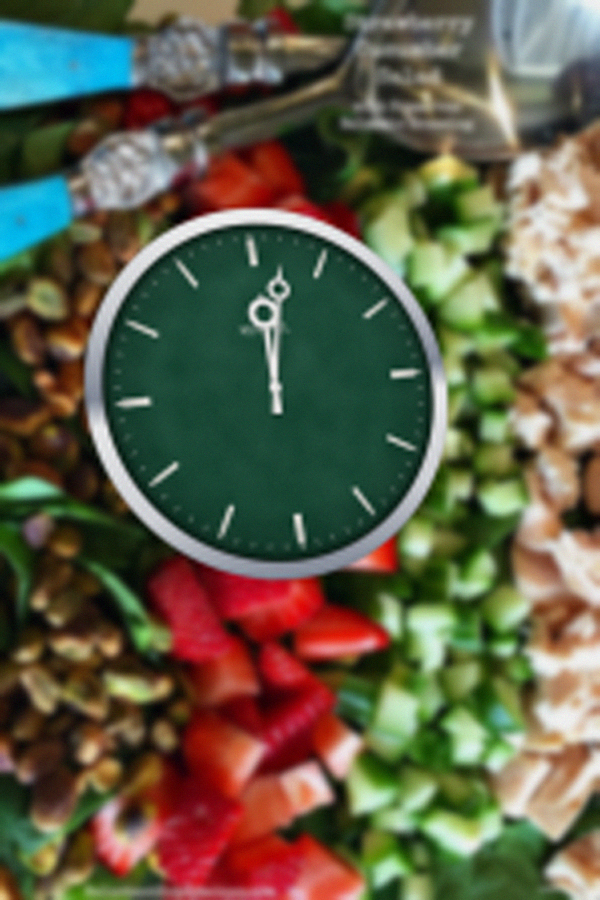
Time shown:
{"hour": 12, "minute": 2}
